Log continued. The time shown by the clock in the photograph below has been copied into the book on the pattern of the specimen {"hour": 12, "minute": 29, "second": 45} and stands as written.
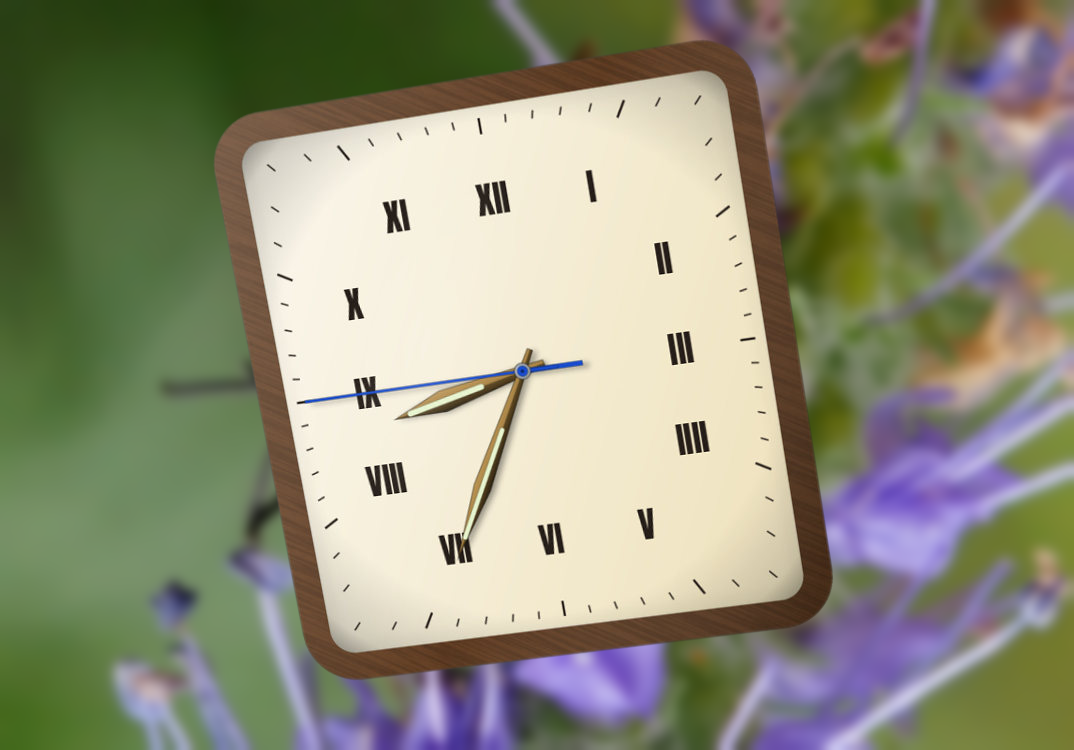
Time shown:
{"hour": 8, "minute": 34, "second": 45}
